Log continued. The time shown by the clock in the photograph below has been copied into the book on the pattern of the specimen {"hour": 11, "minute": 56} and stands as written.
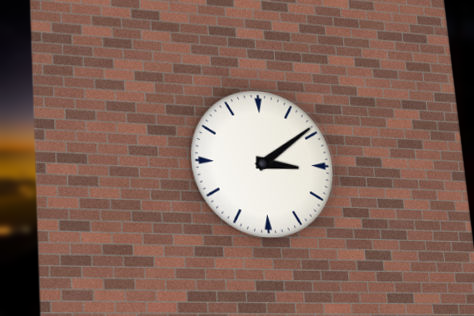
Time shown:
{"hour": 3, "minute": 9}
